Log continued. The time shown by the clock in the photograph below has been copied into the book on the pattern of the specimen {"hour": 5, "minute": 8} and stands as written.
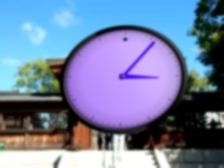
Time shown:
{"hour": 3, "minute": 6}
